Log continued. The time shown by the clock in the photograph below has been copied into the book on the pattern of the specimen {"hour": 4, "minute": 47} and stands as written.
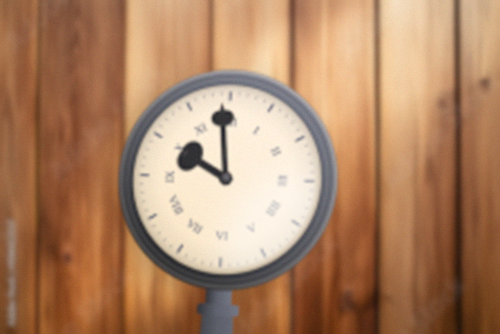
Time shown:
{"hour": 9, "minute": 59}
